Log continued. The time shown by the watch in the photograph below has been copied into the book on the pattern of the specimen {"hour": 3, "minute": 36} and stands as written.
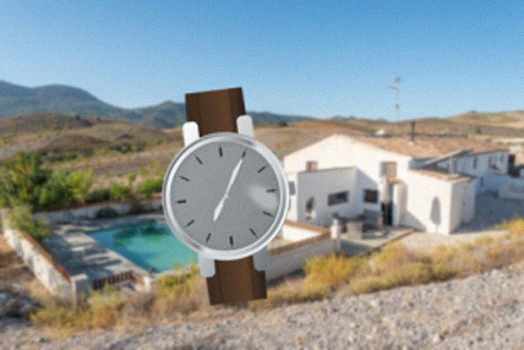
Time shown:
{"hour": 7, "minute": 5}
